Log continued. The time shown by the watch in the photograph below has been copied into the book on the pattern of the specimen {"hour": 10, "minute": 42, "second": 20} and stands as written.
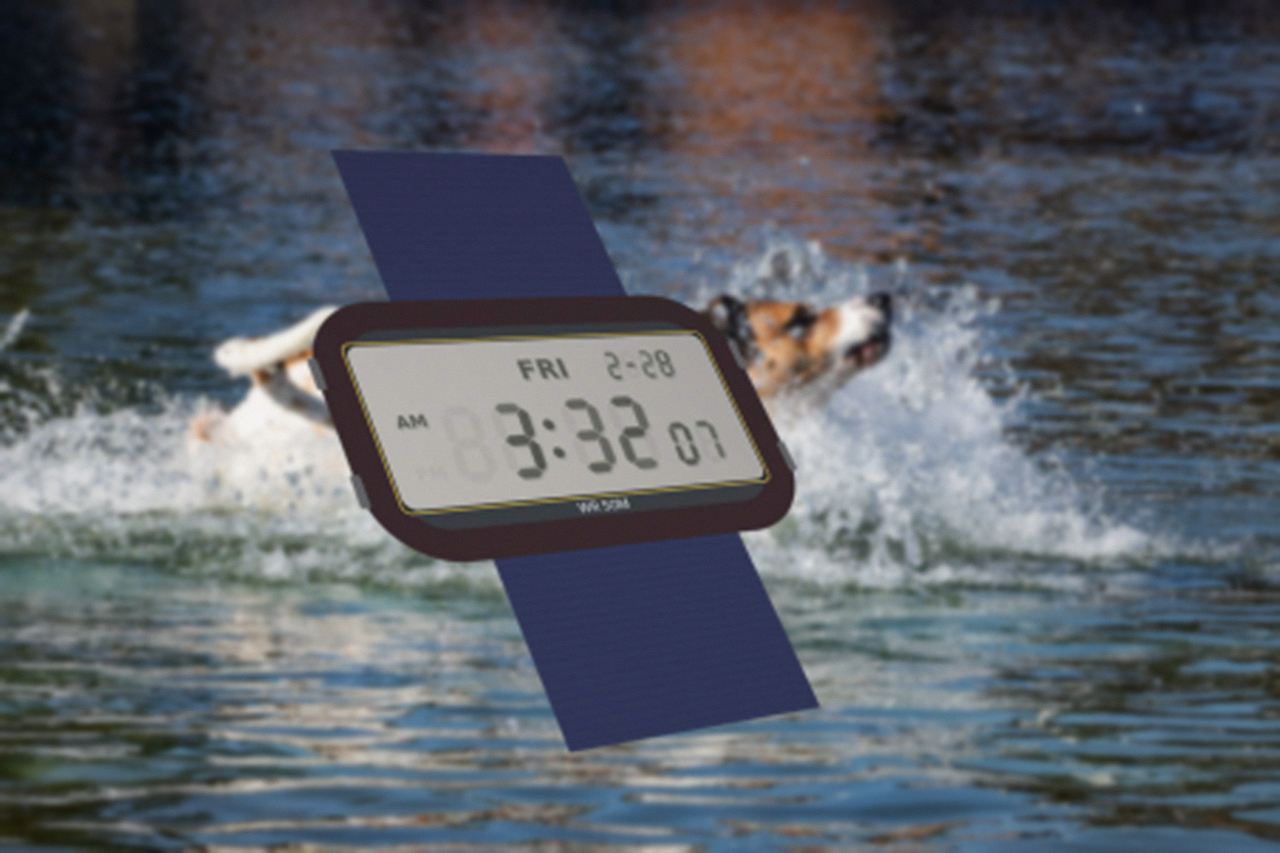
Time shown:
{"hour": 3, "minute": 32, "second": 7}
